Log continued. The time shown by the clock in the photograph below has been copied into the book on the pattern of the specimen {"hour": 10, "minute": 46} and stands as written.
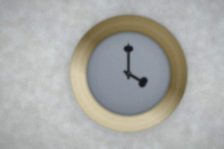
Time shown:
{"hour": 4, "minute": 0}
